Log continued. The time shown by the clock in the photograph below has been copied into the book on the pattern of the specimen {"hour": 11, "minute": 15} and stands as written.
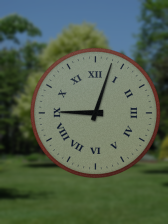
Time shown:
{"hour": 9, "minute": 3}
